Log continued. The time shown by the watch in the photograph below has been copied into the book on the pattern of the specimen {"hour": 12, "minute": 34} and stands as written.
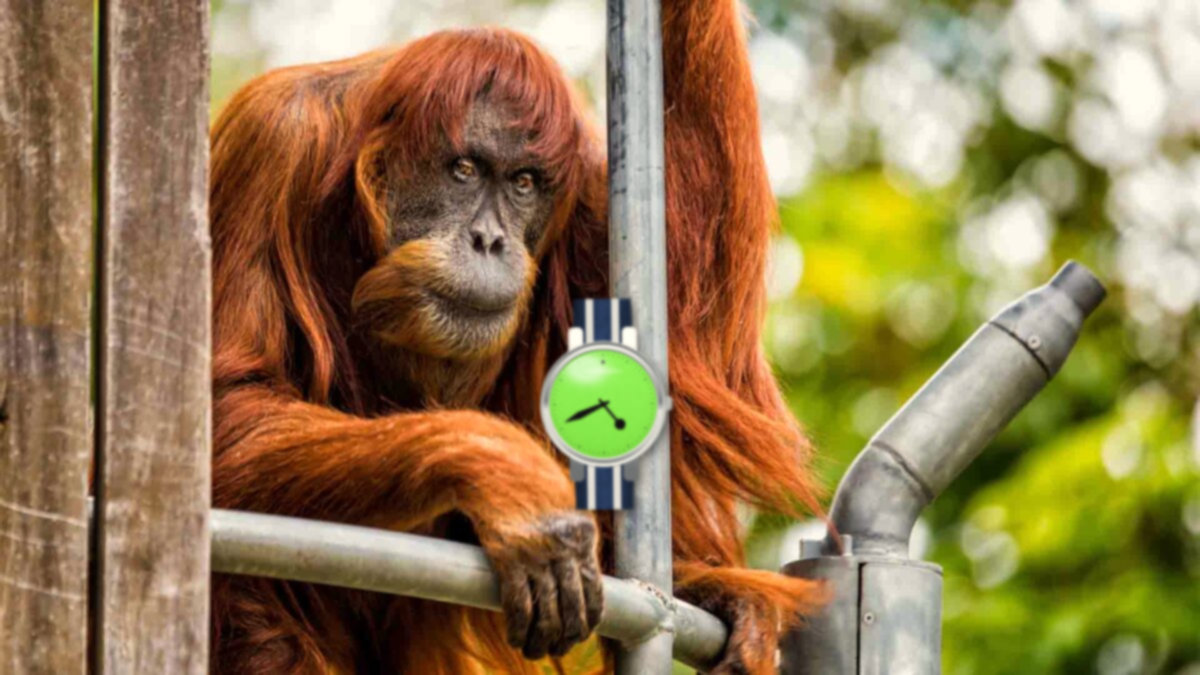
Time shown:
{"hour": 4, "minute": 41}
